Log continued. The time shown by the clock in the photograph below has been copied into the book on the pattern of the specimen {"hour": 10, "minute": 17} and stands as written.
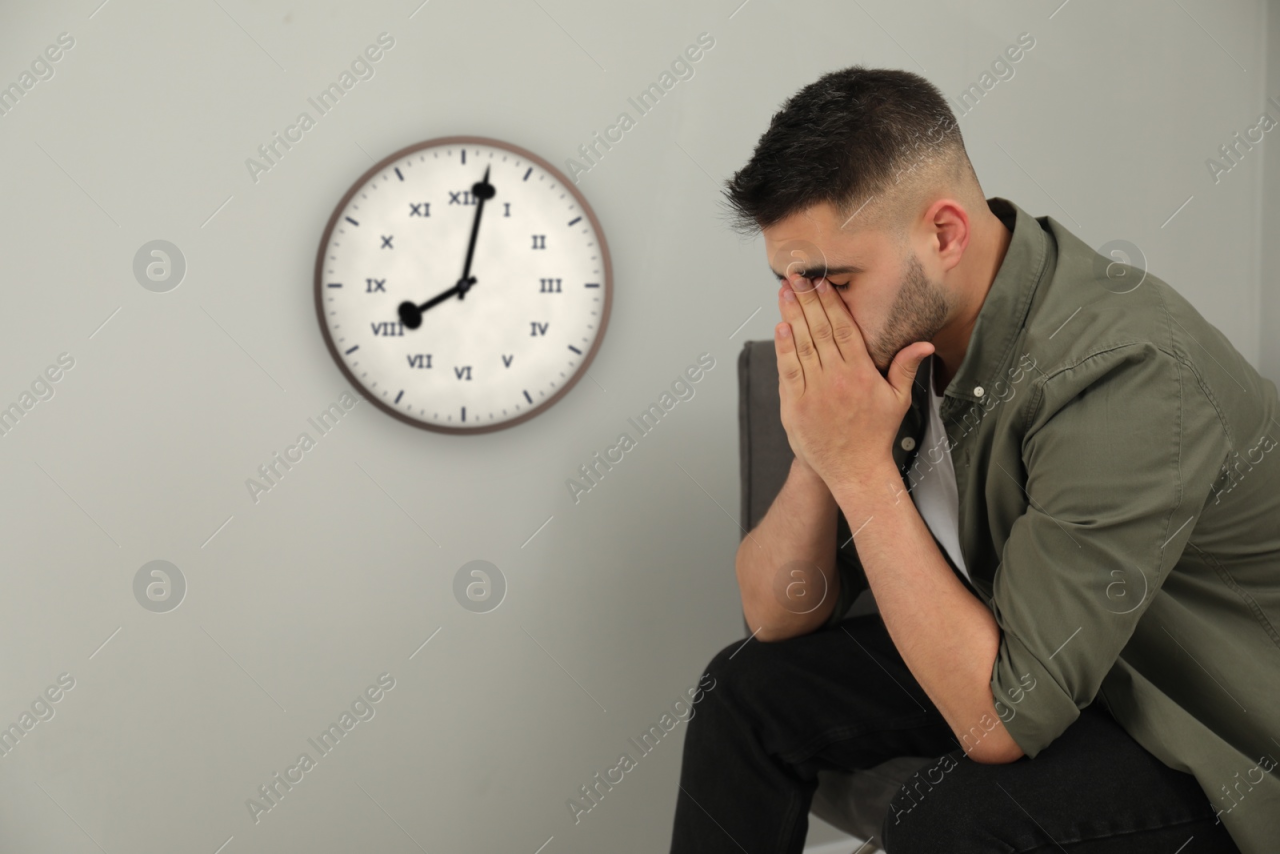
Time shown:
{"hour": 8, "minute": 2}
